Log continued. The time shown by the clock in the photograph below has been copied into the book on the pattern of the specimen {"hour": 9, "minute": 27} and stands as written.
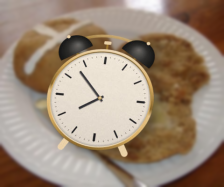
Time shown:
{"hour": 7, "minute": 53}
